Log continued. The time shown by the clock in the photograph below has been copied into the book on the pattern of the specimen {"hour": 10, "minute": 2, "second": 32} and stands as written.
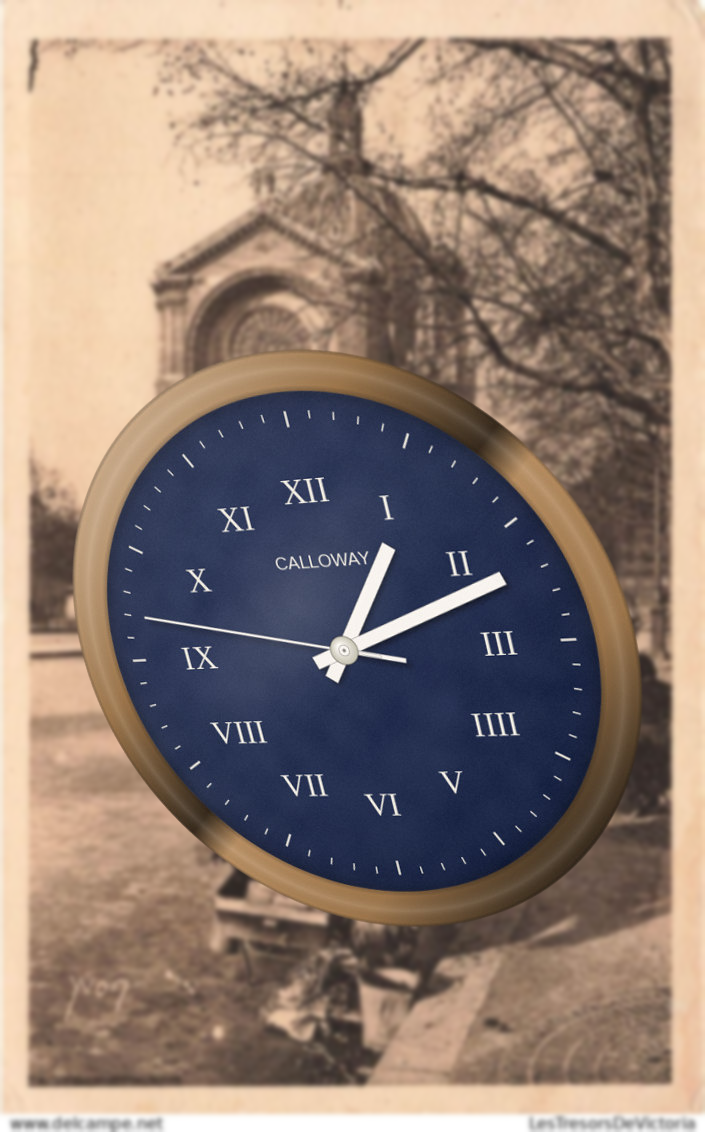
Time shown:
{"hour": 1, "minute": 11, "second": 47}
